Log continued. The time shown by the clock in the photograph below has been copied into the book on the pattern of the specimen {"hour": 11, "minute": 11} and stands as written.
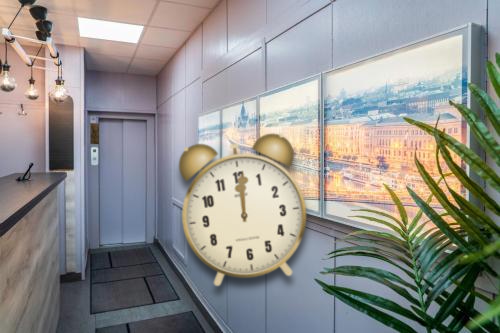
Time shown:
{"hour": 12, "minute": 1}
